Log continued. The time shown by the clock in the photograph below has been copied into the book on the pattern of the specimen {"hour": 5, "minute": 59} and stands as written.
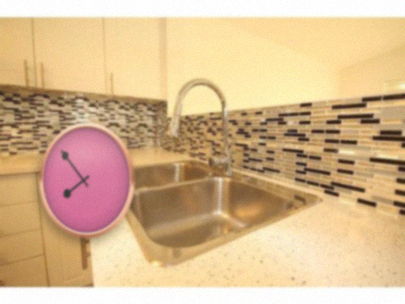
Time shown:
{"hour": 7, "minute": 53}
